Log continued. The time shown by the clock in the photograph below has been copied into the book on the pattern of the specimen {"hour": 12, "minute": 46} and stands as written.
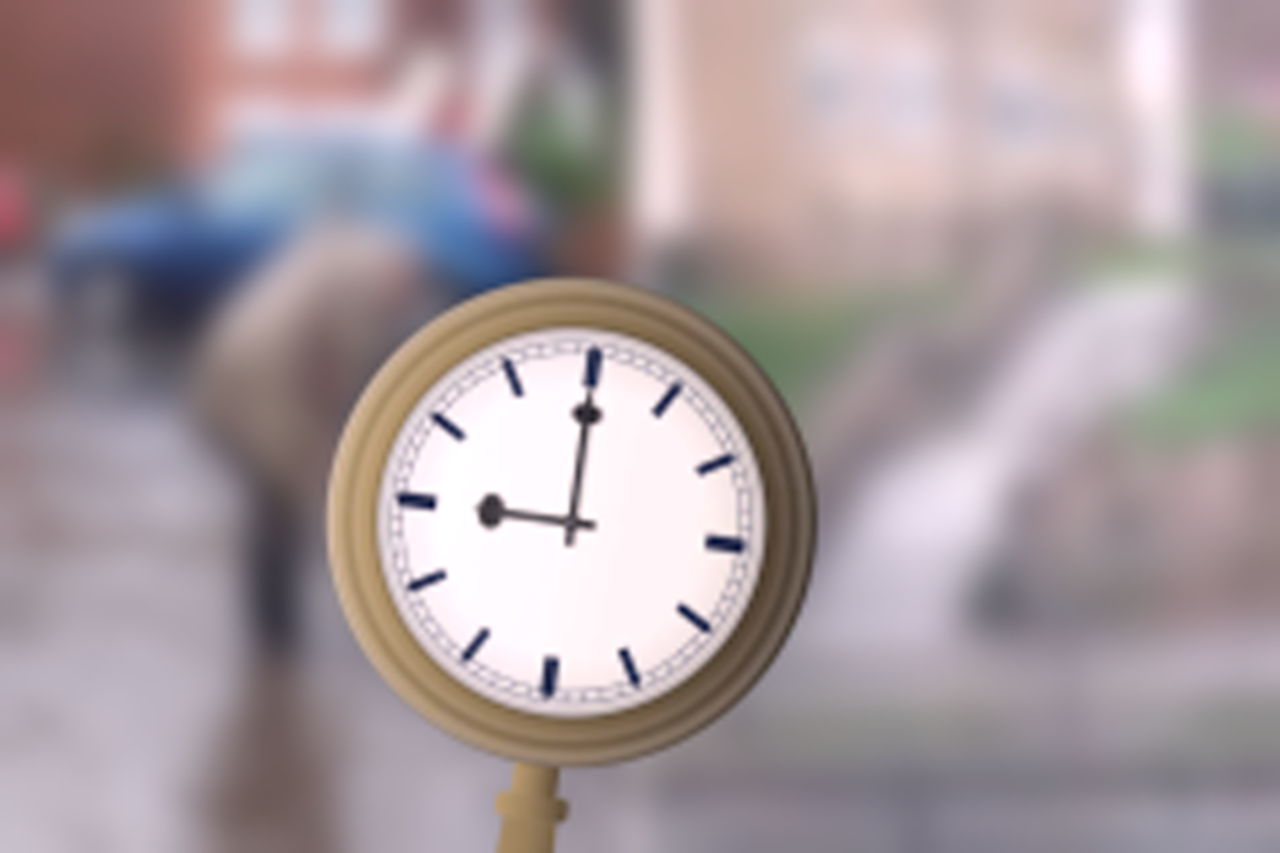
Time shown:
{"hour": 9, "minute": 0}
